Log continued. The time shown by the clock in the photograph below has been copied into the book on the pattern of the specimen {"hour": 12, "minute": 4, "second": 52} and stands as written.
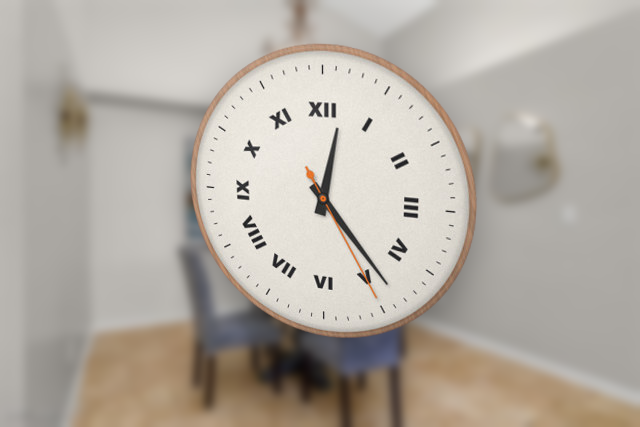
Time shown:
{"hour": 12, "minute": 23, "second": 25}
